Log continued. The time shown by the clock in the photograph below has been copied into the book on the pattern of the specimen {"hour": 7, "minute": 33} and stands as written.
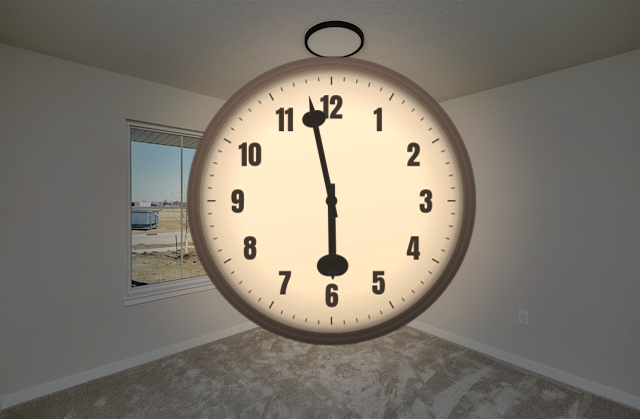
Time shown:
{"hour": 5, "minute": 58}
